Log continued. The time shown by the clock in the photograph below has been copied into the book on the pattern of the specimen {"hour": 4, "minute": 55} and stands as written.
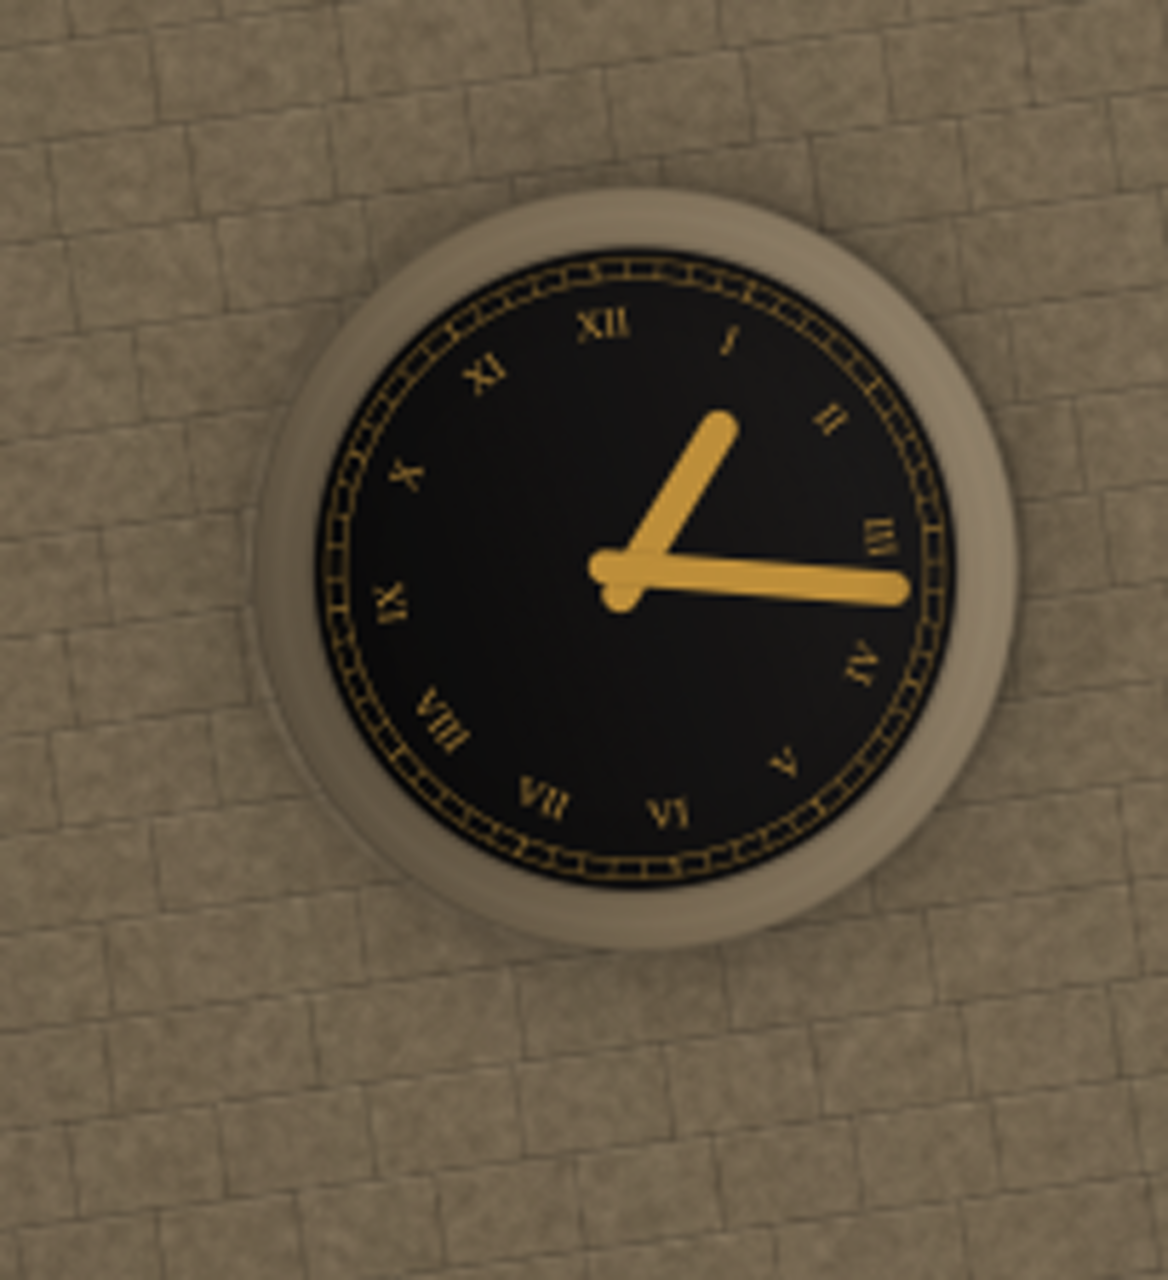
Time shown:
{"hour": 1, "minute": 17}
